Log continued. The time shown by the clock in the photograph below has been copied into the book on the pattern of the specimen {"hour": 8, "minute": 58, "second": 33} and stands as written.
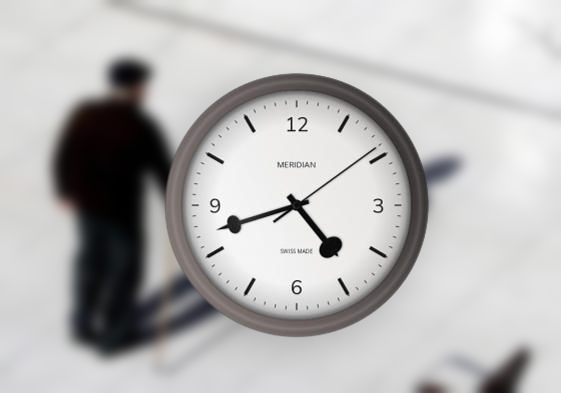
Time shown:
{"hour": 4, "minute": 42, "second": 9}
